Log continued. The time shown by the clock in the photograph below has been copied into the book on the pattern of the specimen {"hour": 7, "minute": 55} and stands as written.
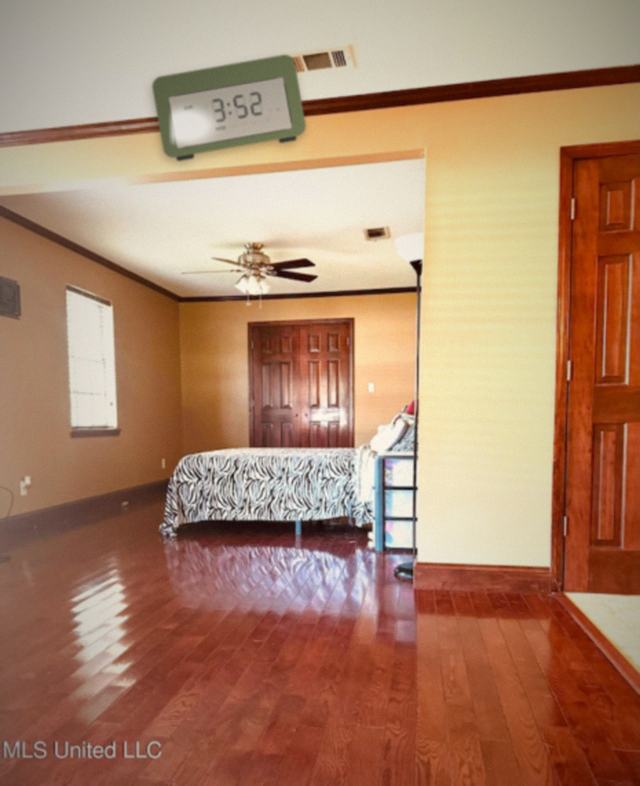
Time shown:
{"hour": 3, "minute": 52}
